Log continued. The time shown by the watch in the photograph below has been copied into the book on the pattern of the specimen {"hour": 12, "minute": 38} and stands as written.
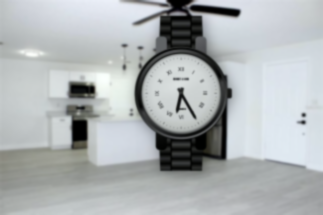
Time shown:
{"hour": 6, "minute": 25}
